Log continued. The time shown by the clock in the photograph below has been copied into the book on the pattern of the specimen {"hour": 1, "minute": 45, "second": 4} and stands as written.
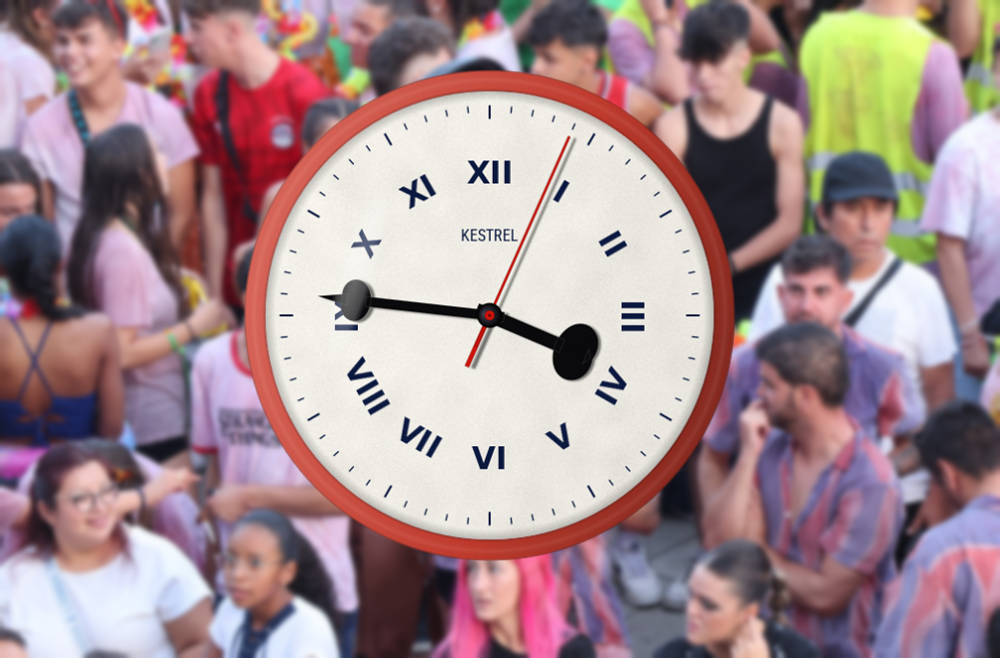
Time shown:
{"hour": 3, "minute": 46, "second": 4}
